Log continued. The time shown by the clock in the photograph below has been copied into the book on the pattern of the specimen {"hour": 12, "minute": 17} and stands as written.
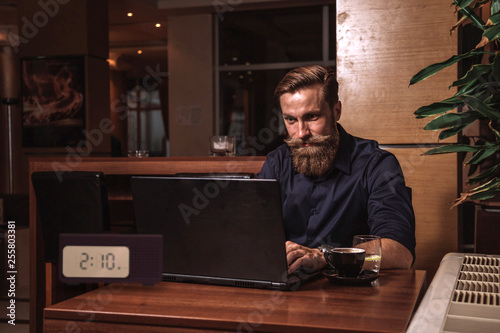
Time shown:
{"hour": 2, "minute": 10}
